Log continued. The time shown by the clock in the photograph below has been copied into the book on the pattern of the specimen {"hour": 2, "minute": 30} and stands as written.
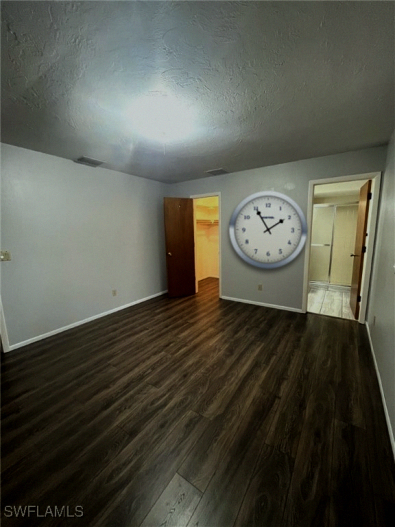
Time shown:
{"hour": 1, "minute": 55}
